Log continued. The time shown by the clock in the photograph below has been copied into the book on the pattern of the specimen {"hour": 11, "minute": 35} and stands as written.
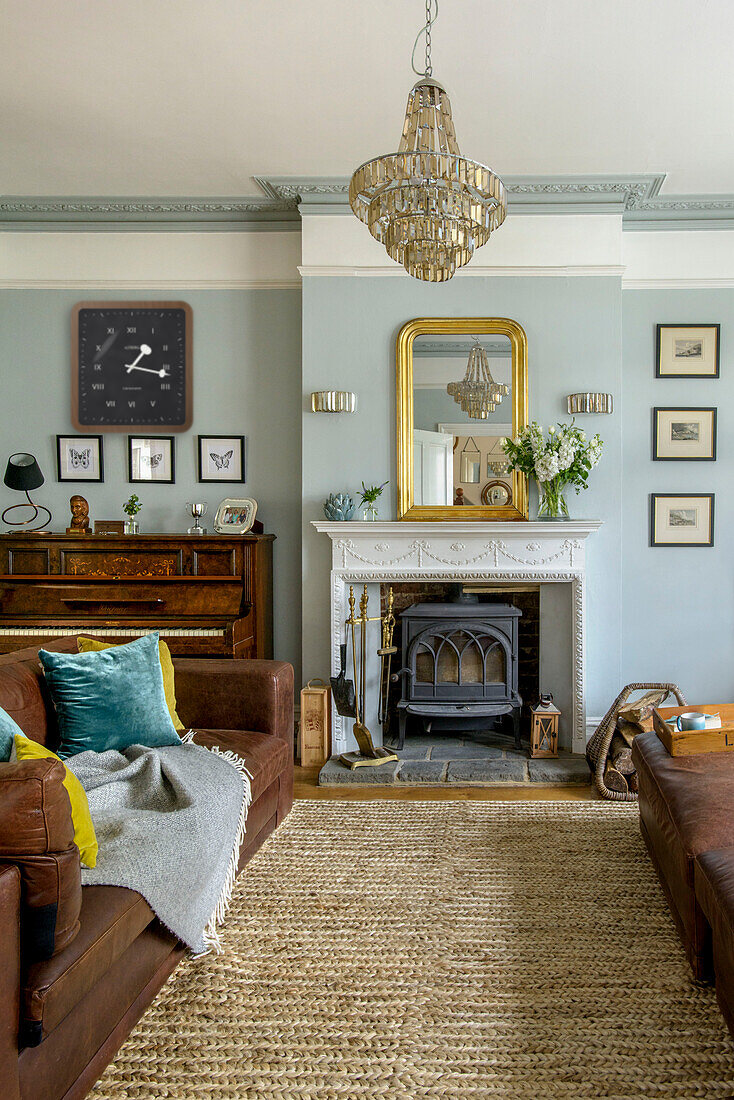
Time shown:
{"hour": 1, "minute": 17}
